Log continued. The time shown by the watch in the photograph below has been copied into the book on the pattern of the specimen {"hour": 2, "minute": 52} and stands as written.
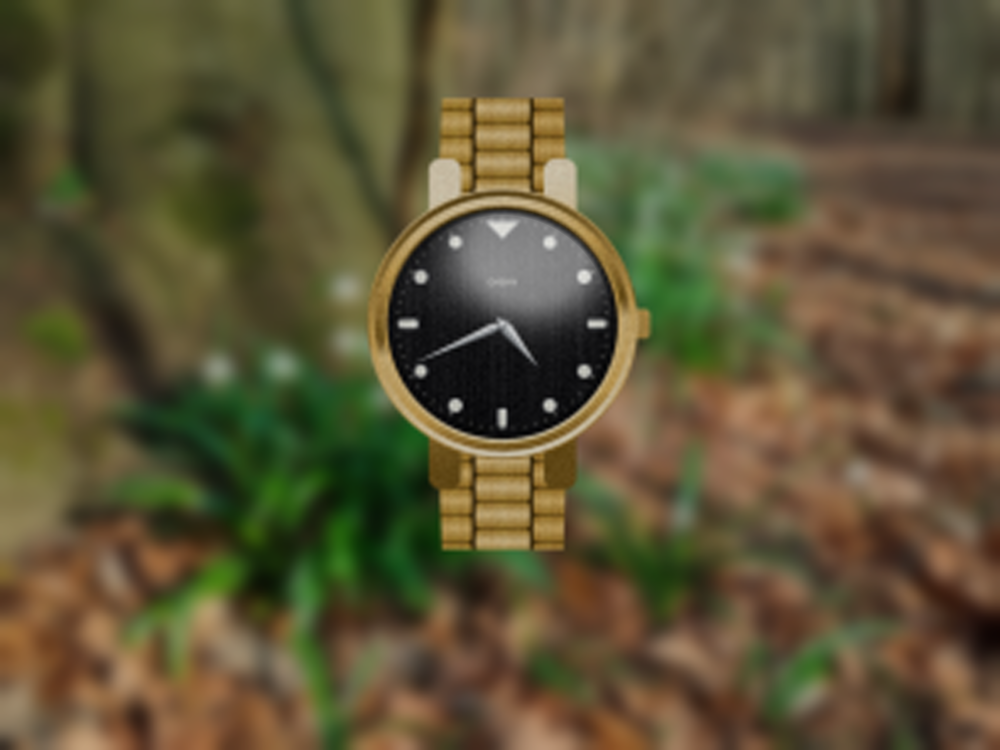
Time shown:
{"hour": 4, "minute": 41}
